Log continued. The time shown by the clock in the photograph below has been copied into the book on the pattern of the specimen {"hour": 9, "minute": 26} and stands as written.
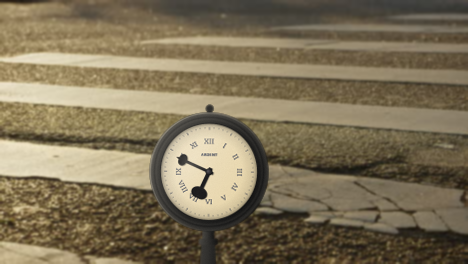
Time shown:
{"hour": 6, "minute": 49}
